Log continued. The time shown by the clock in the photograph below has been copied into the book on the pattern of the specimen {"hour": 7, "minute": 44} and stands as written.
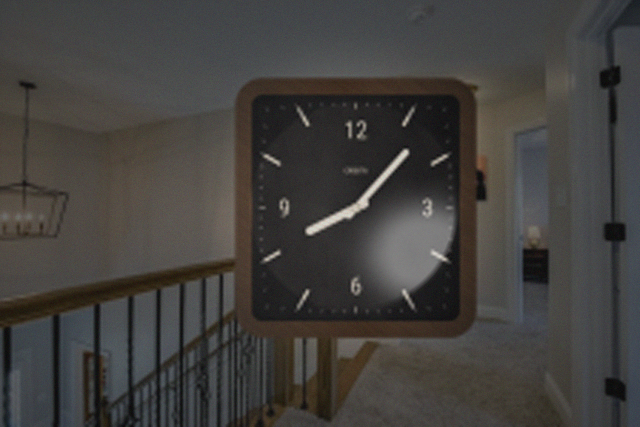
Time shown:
{"hour": 8, "minute": 7}
